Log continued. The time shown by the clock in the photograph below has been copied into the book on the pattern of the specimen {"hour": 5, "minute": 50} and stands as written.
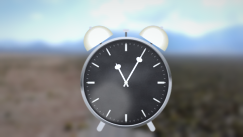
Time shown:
{"hour": 11, "minute": 5}
